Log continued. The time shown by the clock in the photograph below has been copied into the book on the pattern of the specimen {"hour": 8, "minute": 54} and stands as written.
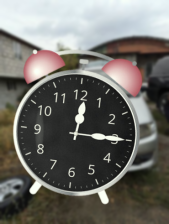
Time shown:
{"hour": 12, "minute": 15}
